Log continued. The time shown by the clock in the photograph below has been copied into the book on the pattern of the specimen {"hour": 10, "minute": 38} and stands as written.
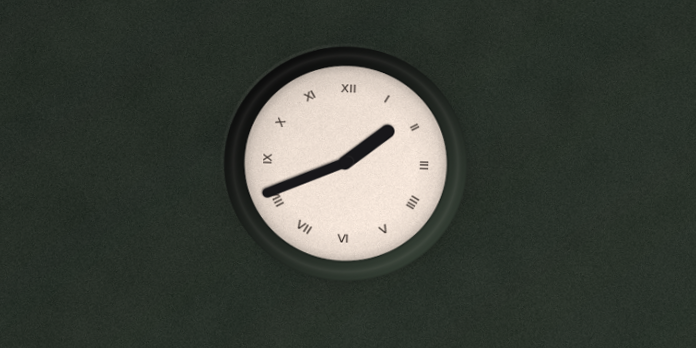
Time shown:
{"hour": 1, "minute": 41}
